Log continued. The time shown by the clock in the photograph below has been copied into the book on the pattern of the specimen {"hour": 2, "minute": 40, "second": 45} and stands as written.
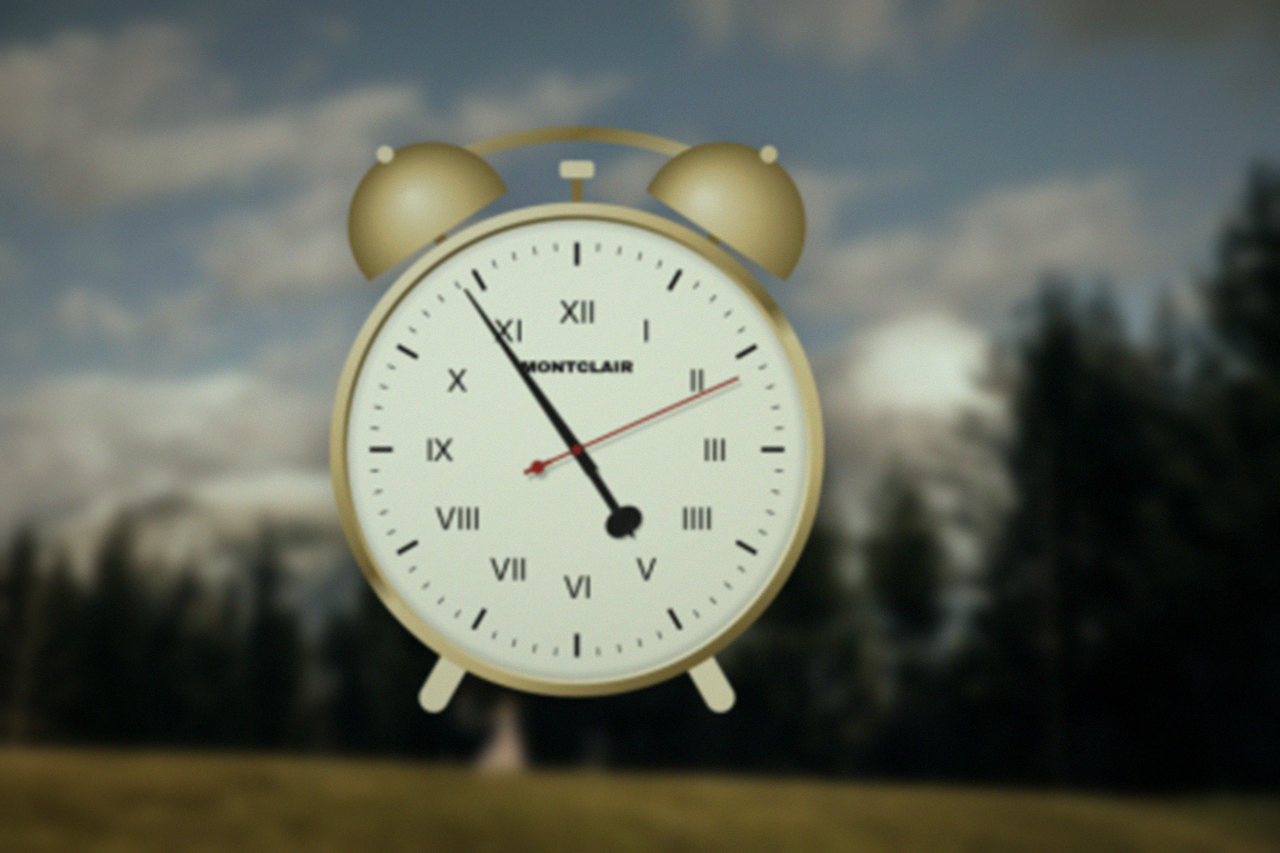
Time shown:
{"hour": 4, "minute": 54, "second": 11}
